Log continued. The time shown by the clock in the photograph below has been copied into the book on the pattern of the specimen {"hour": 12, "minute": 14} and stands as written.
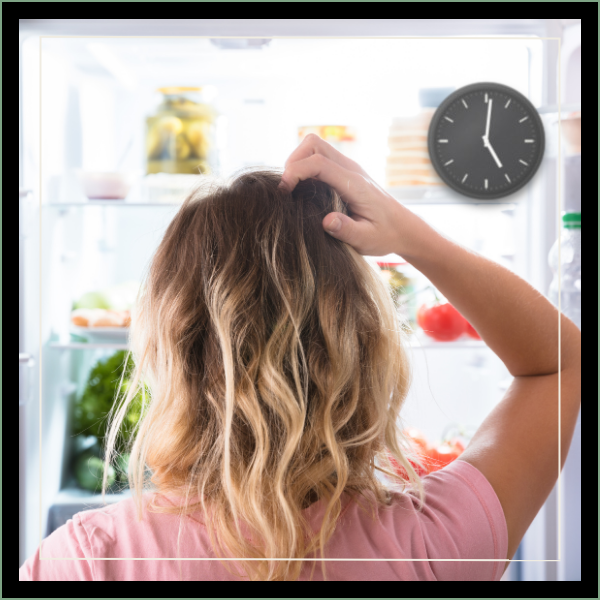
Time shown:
{"hour": 5, "minute": 1}
